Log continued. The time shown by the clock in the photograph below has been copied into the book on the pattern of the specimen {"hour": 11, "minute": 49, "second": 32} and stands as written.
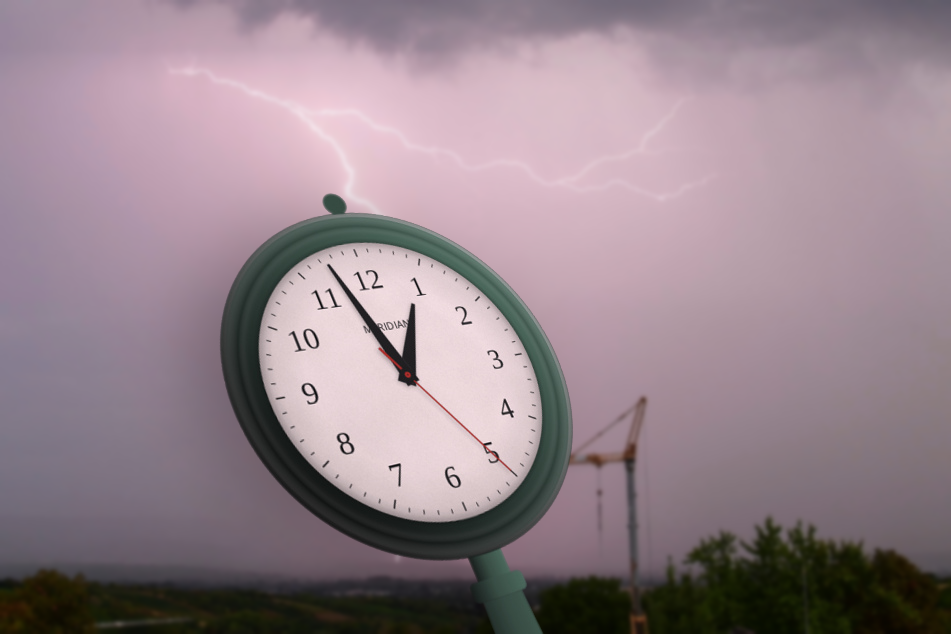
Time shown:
{"hour": 12, "minute": 57, "second": 25}
